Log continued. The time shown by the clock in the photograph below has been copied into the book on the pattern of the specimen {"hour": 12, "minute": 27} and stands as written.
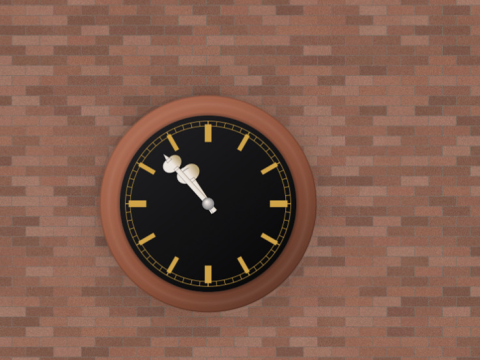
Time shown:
{"hour": 10, "minute": 53}
